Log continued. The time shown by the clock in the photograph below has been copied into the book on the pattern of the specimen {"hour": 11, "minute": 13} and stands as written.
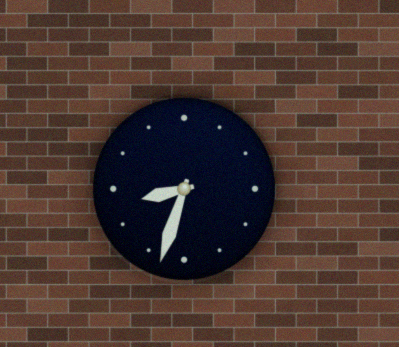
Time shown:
{"hour": 8, "minute": 33}
